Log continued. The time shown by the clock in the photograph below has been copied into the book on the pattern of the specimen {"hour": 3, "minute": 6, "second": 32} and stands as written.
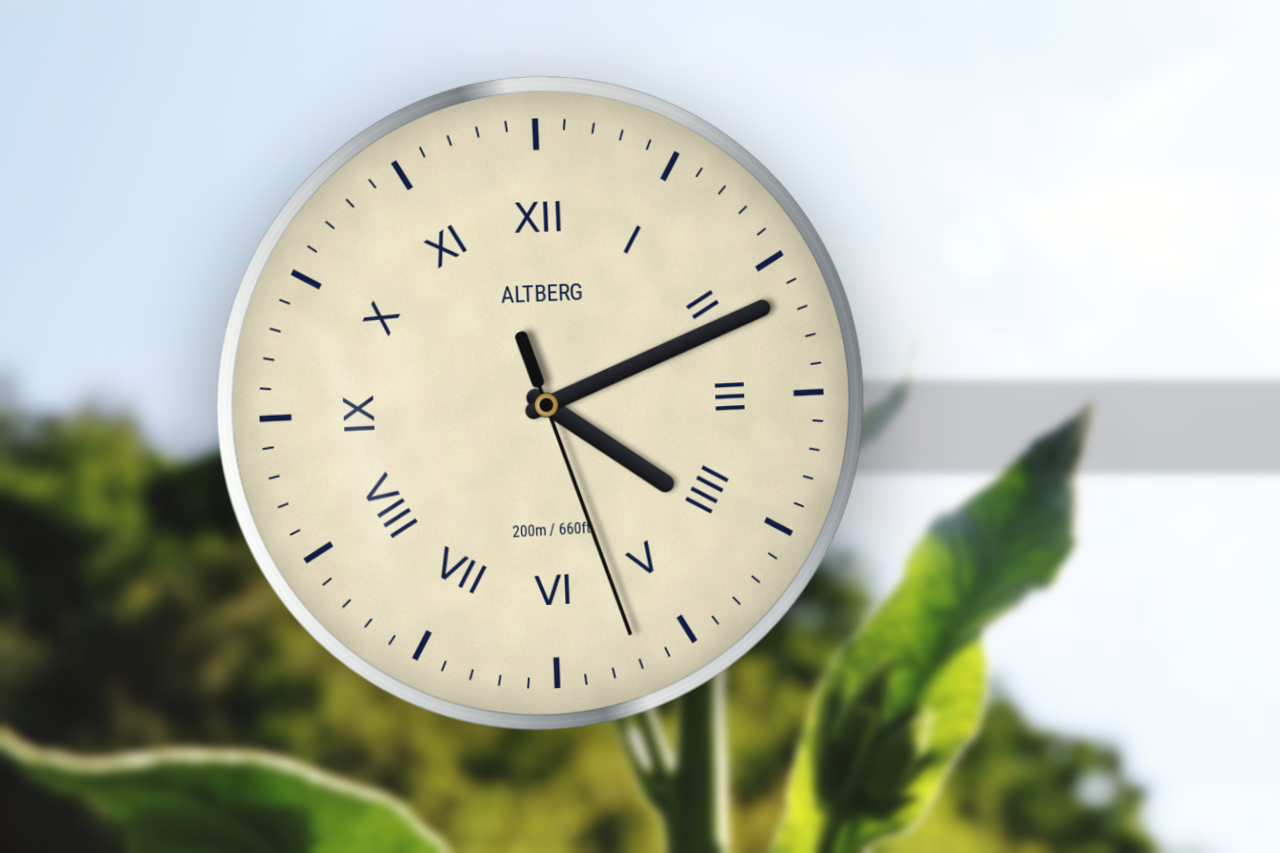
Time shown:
{"hour": 4, "minute": 11, "second": 27}
